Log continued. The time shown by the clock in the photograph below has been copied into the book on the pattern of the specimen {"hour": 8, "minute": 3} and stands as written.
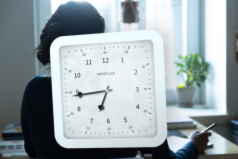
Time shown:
{"hour": 6, "minute": 44}
